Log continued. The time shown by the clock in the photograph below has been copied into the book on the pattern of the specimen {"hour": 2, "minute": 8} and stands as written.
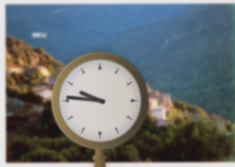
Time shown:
{"hour": 9, "minute": 46}
